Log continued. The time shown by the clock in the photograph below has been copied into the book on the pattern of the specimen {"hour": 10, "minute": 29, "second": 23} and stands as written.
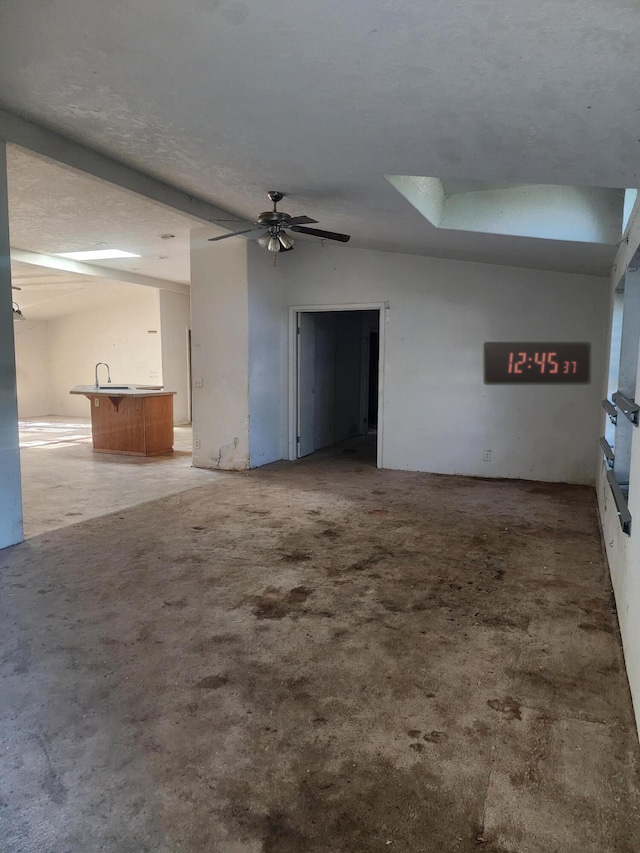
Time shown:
{"hour": 12, "minute": 45, "second": 37}
